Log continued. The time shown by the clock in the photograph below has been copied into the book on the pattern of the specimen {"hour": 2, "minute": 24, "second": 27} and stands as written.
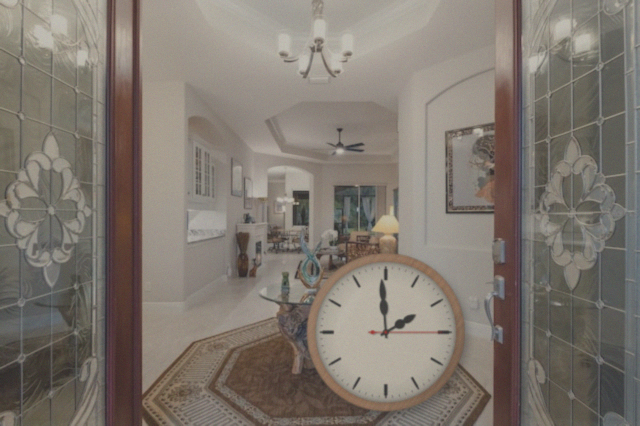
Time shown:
{"hour": 1, "minute": 59, "second": 15}
